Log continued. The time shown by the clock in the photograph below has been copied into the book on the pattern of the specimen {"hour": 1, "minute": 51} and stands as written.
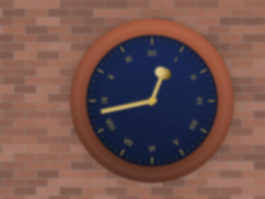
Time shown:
{"hour": 12, "minute": 43}
